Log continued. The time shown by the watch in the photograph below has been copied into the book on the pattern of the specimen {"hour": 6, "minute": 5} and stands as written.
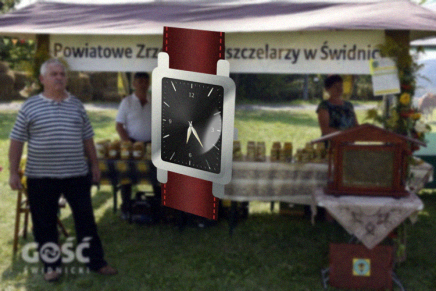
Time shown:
{"hour": 6, "minute": 24}
